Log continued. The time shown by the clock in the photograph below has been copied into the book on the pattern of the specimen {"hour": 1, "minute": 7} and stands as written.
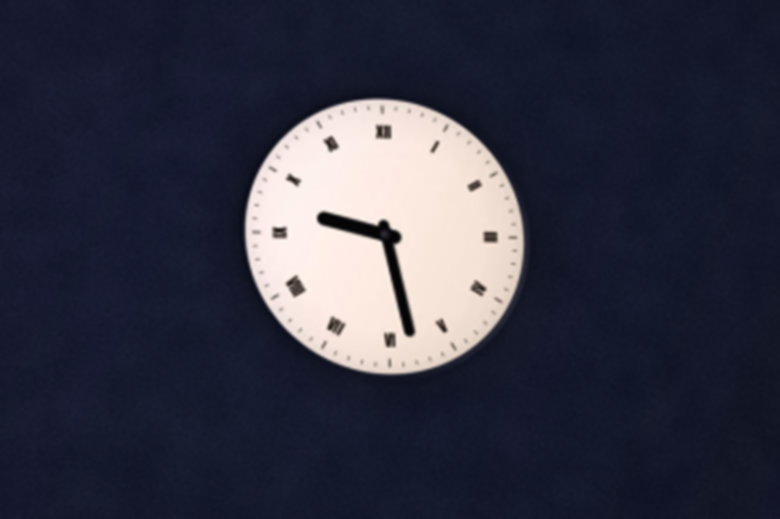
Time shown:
{"hour": 9, "minute": 28}
